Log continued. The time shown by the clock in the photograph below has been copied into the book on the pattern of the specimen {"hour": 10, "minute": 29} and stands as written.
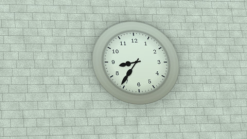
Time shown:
{"hour": 8, "minute": 36}
